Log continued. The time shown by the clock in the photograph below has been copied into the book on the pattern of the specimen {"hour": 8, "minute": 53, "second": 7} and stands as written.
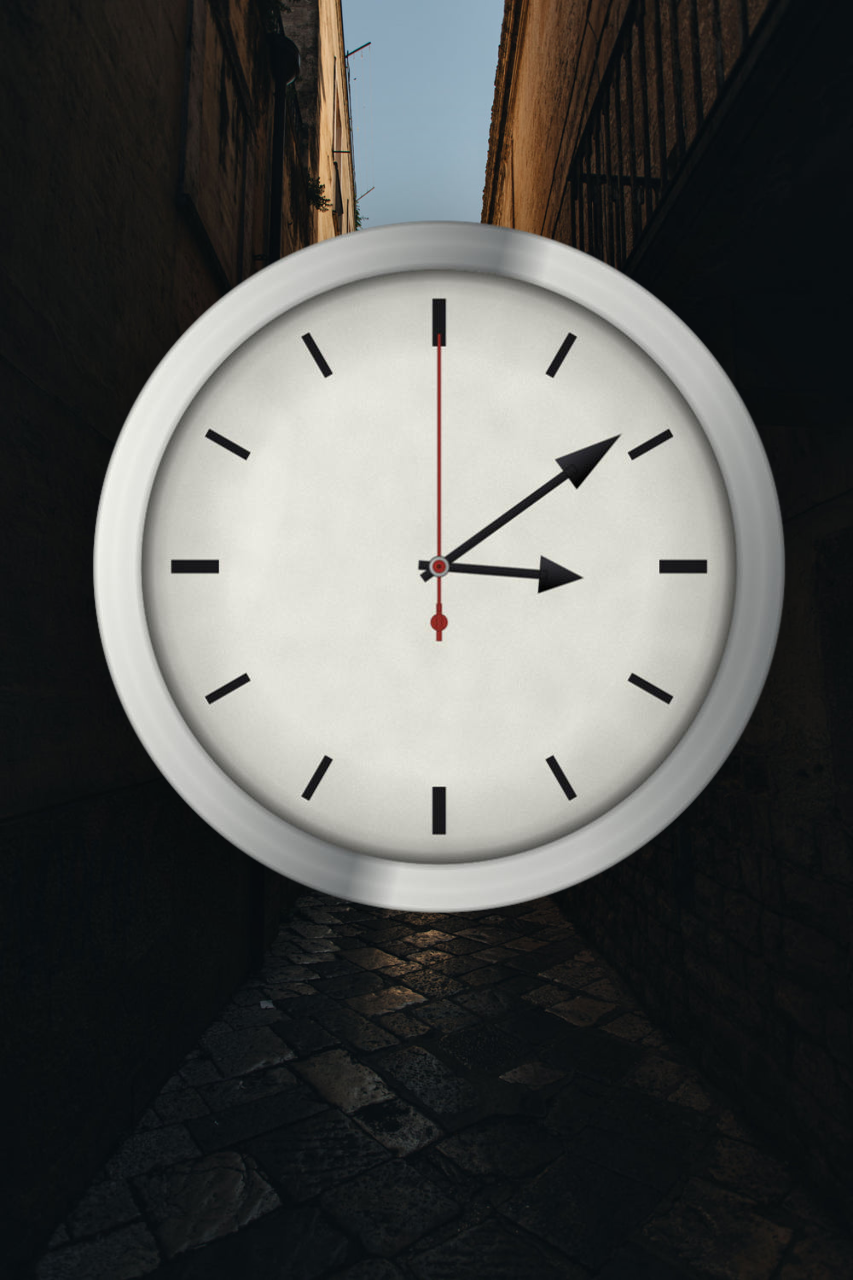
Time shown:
{"hour": 3, "minute": 9, "second": 0}
